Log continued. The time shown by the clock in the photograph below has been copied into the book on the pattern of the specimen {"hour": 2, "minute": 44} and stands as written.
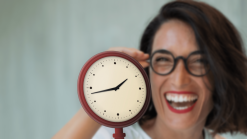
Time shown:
{"hour": 1, "minute": 43}
